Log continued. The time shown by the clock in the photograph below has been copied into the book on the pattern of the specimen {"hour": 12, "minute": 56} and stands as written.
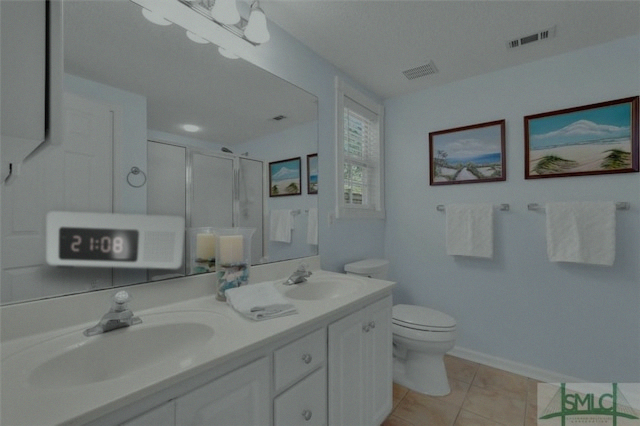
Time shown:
{"hour": 21, "minute": 8}
